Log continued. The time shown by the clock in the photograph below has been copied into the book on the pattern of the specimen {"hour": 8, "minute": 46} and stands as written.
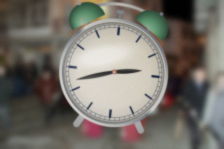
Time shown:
{"hour": 2, "minute": 42}
